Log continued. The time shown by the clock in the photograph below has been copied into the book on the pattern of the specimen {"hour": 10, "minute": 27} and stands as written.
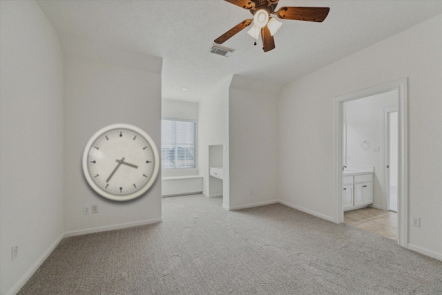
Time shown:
{"hour": 3, "minute": 36}
